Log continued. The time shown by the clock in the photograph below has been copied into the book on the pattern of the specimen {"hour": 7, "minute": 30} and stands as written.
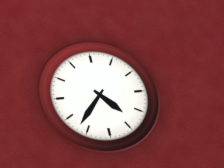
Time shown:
{"hour": 4, "minute": 37}
